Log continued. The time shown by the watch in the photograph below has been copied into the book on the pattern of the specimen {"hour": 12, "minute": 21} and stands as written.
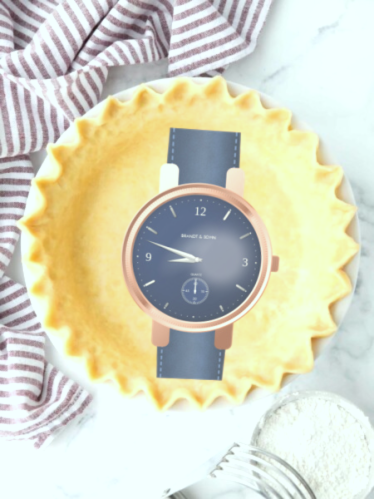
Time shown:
{"hour": 8, "minute": 48}
